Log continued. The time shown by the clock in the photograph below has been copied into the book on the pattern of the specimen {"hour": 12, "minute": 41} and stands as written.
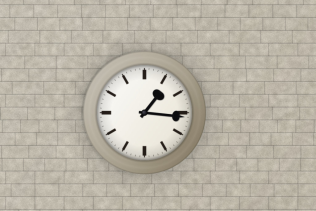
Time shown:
{"hour": 1, "minute": 16}
